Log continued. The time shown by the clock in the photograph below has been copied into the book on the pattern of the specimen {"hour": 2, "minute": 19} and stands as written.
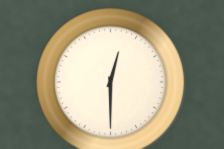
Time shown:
{"hour": 12, "minute": 30}
